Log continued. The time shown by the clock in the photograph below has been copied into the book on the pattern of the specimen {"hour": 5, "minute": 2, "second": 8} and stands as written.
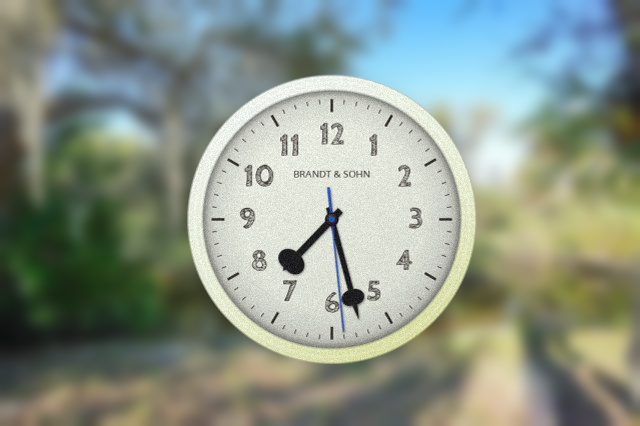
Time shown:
{"hour": 7, "minute": 27, "second": 29}
